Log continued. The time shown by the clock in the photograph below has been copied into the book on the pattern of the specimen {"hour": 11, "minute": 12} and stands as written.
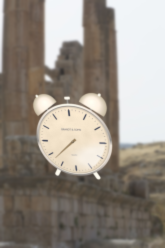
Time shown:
{"hour": 7, "minute": 38}
